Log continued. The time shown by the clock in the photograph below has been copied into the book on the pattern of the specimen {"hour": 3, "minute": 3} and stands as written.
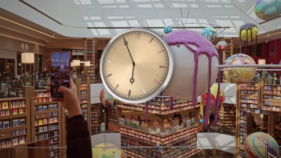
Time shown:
{"hour": 5, "minute": 55}
